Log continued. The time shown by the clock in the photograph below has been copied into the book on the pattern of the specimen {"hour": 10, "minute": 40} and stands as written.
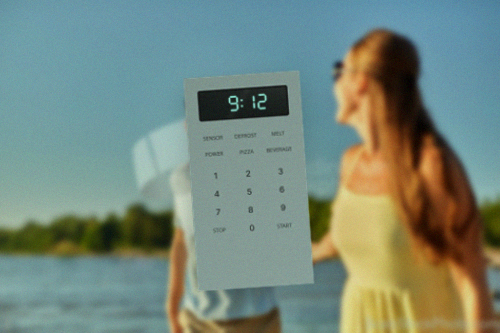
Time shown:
{"hour": 9, "minute": 12}
